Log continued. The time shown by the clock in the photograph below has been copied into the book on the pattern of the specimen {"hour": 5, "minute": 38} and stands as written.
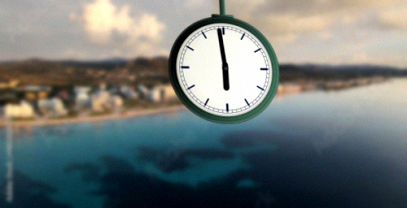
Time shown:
{"hour": 5, "minute": 59}
